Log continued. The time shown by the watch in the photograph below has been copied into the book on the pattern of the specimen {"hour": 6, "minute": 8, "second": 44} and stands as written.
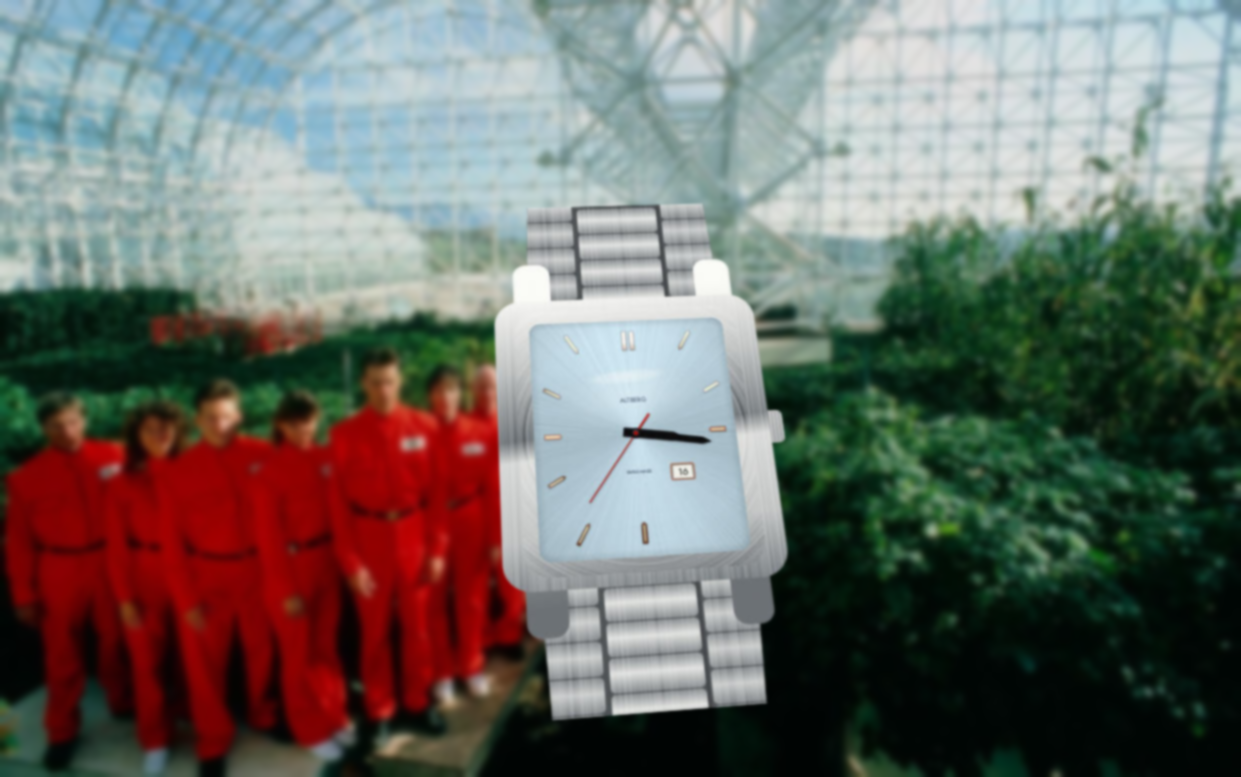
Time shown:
{"hour": 3, "minute": 16, "second": 36}
